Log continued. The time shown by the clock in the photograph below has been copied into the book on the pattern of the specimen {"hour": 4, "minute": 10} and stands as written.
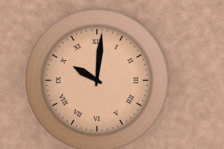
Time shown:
{"hour": 10, "minute": 1}
